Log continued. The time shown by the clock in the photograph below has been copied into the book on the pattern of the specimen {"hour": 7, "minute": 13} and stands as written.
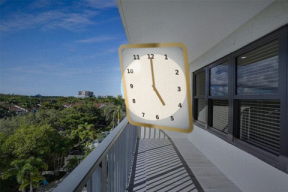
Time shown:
{"hour": 5, "minute": 0}
